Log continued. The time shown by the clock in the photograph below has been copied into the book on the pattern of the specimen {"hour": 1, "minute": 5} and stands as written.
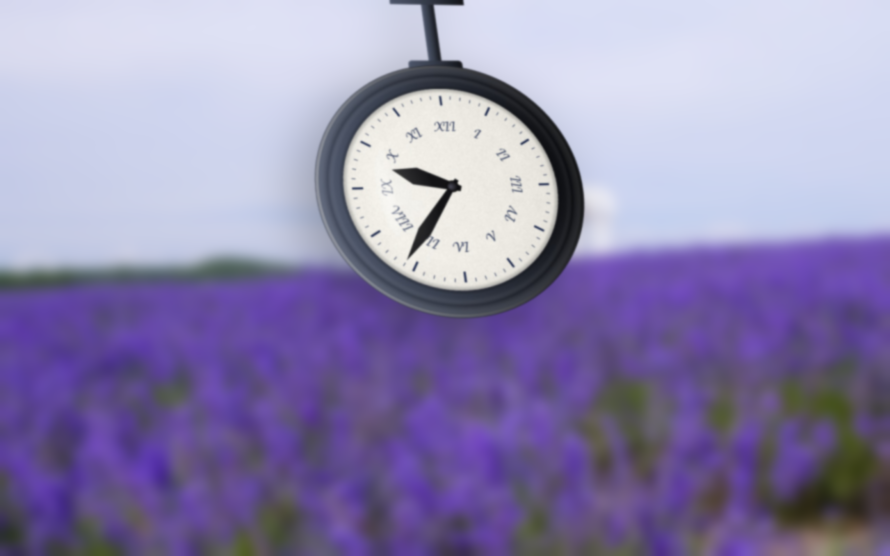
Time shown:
{"hour": 9, "minute": 36}
